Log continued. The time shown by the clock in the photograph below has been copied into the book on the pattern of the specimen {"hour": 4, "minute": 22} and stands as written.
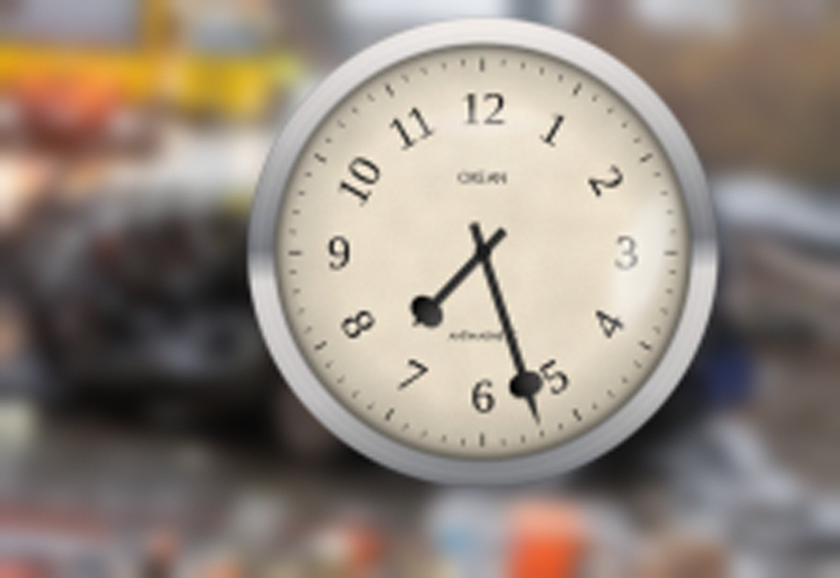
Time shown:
{"hour": 7, "minute": 27}
